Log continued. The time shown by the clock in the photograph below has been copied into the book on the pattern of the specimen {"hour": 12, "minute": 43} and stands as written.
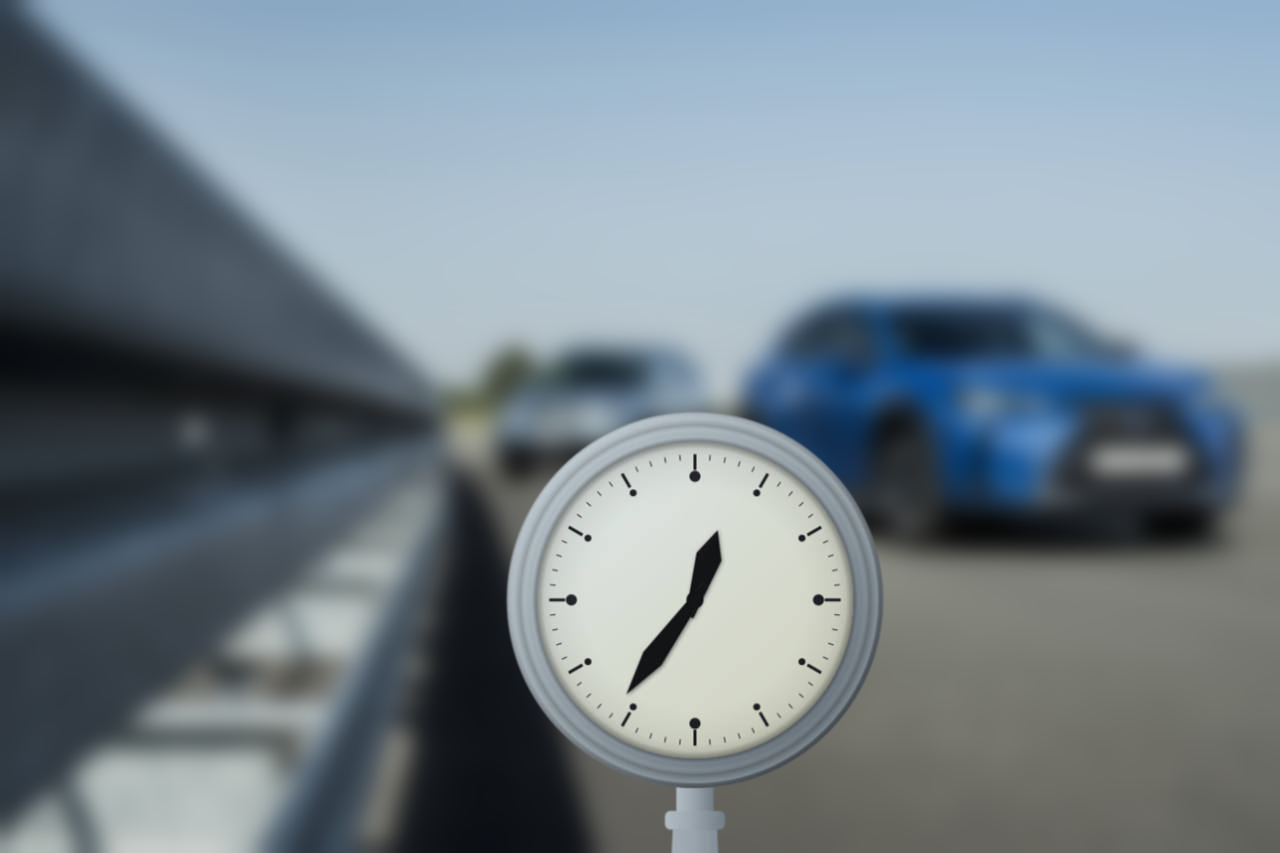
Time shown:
{"hour": 12, "minute": 36}
